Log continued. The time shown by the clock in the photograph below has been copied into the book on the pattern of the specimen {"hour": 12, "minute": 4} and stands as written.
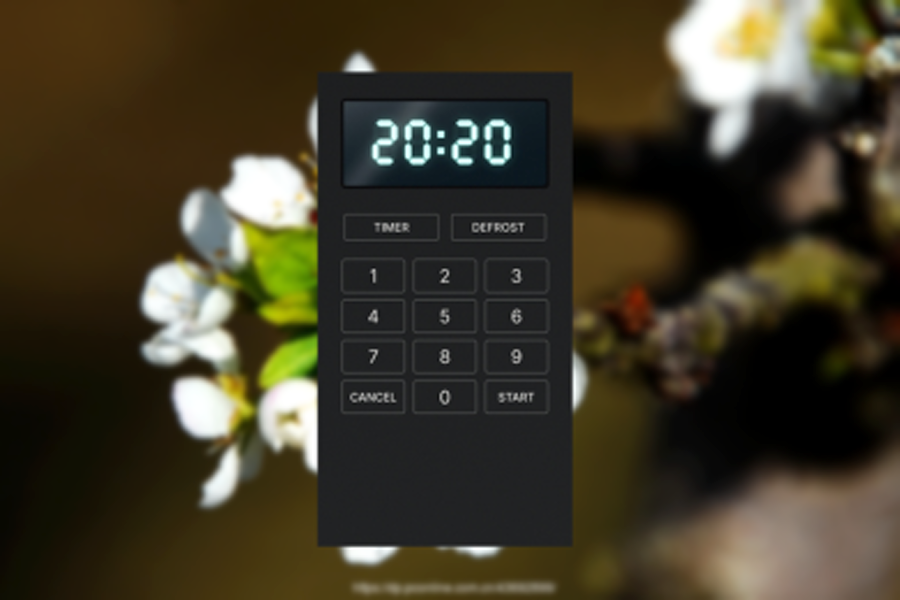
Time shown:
{"hour": 20, "minute": 20}
